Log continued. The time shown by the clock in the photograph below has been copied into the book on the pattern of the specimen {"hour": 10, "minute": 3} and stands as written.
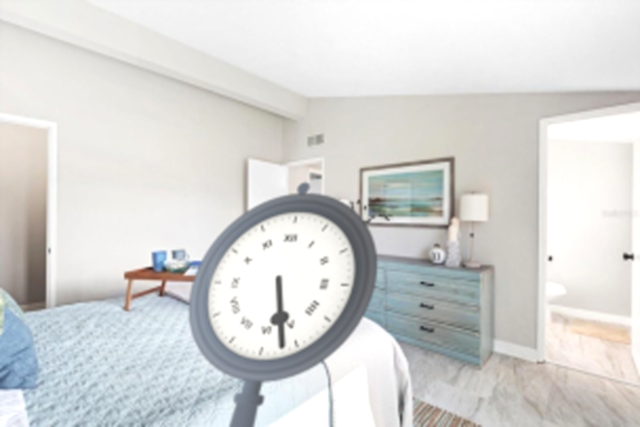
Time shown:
{"hour": 5, "minute": 27}
